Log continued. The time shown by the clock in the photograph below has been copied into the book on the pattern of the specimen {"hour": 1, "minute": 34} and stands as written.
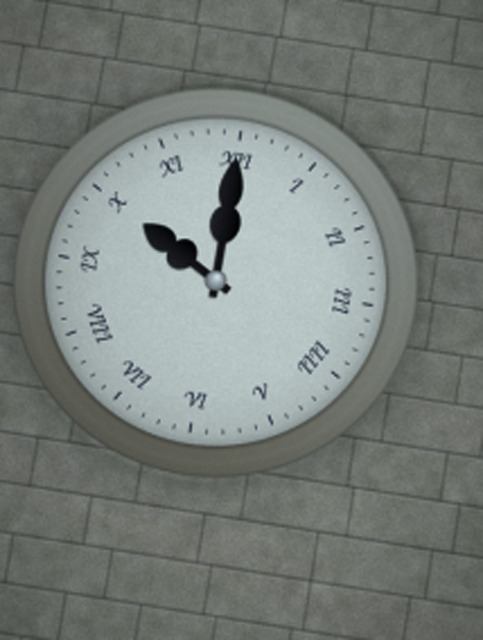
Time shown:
{"hour": 10, "minute": 0}
